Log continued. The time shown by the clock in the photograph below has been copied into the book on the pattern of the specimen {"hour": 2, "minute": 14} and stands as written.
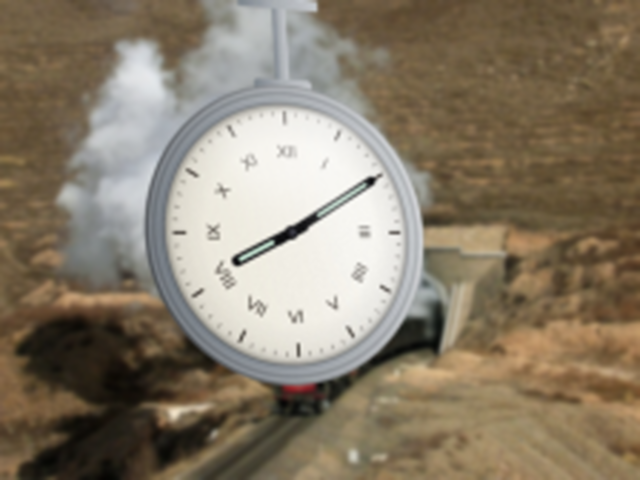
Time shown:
{"hour": 8, "minute": 10}
